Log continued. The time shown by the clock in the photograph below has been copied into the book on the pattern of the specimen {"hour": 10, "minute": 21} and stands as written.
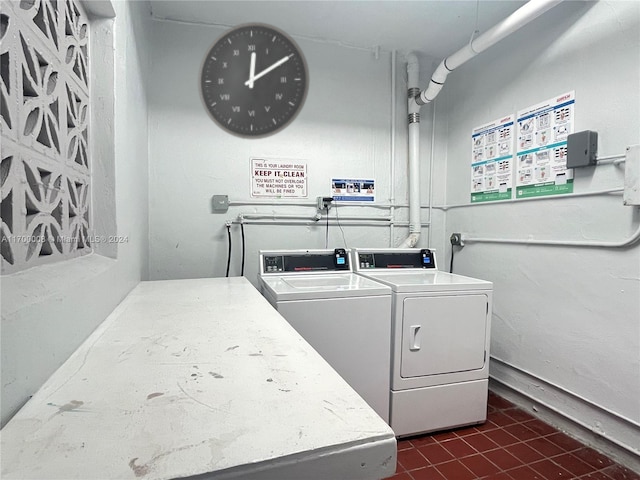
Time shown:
{"hour": 12, "minute": 10}
